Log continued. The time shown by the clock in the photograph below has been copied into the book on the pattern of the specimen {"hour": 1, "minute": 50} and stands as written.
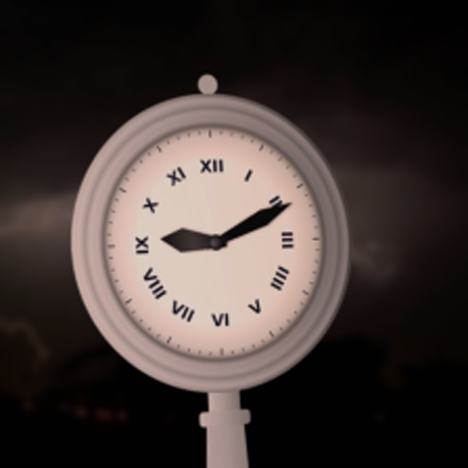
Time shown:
{"hour": 9, "minute": 11}
